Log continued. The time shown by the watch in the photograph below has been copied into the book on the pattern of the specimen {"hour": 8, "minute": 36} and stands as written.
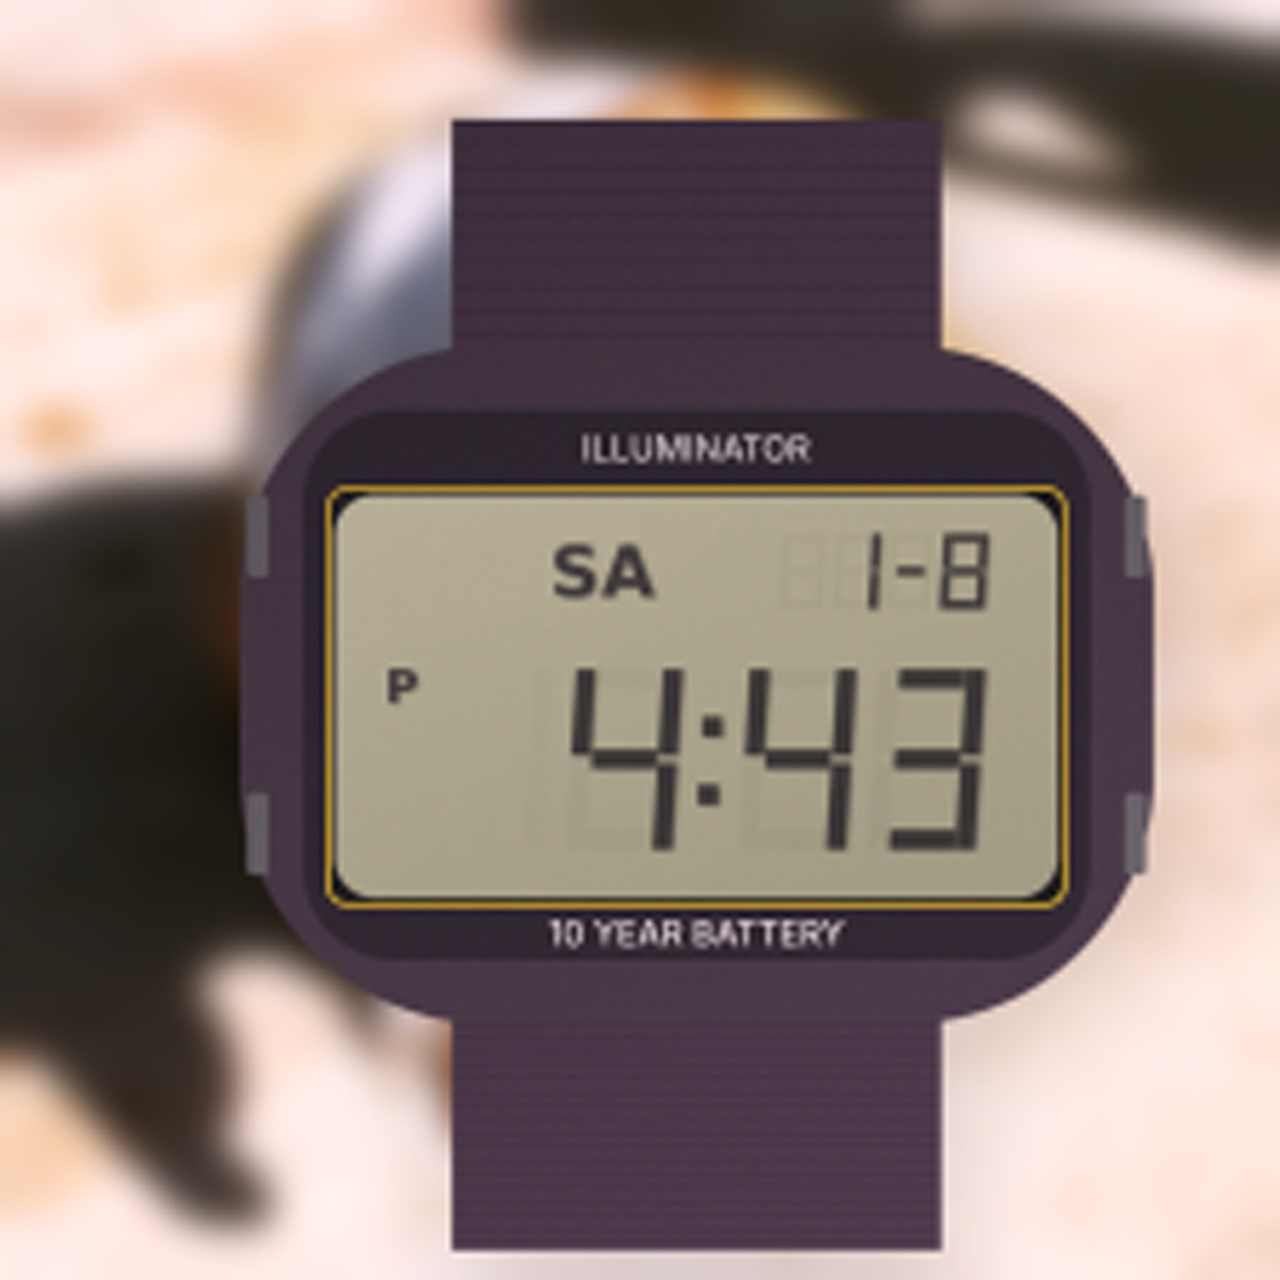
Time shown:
{"hour": 4, "minute": 43}
